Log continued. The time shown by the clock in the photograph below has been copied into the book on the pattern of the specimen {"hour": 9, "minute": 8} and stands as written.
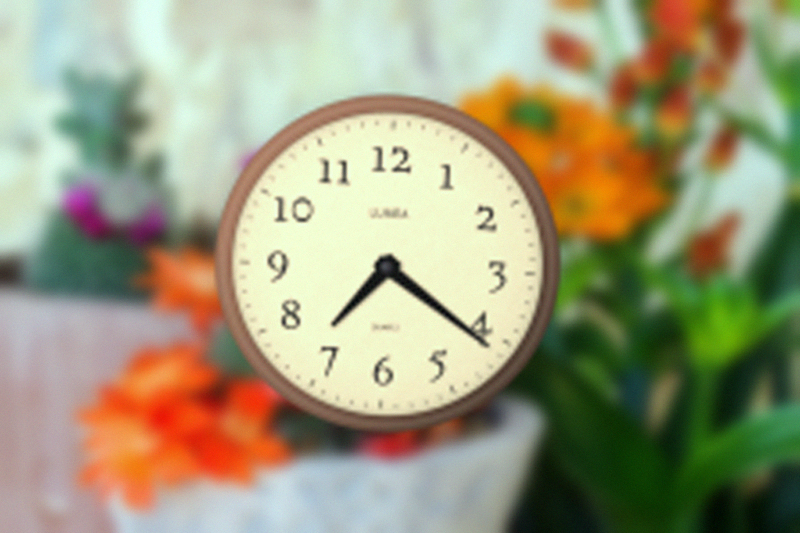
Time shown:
{"hour": 7, "minute": 21}
